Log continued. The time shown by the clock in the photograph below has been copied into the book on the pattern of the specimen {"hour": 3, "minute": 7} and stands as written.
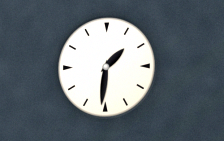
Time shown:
{"hour": 1, "minute": 31}
